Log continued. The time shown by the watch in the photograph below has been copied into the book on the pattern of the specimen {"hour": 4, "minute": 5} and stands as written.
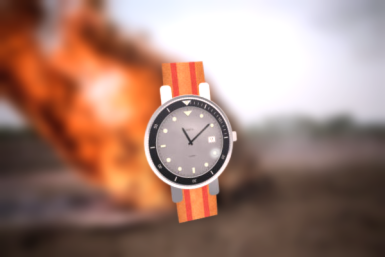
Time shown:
{"hour": 11, "minute": 9}
